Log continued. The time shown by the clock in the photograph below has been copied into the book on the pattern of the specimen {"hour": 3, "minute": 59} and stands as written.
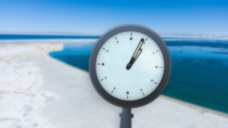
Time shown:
{"hour": 1, "minute": 4}
